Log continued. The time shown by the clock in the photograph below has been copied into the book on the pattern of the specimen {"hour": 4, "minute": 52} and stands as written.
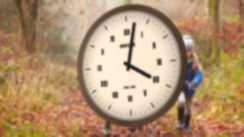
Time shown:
{"hour": 4, "minute": 2}
